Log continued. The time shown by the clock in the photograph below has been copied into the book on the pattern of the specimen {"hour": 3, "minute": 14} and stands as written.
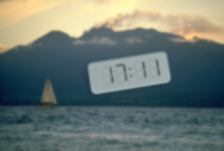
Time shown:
{"hour": 17, "minute": 11}
